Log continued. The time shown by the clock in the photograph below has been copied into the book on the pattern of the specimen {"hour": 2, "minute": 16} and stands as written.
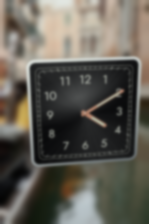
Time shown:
{"hour": 4, "minute": 10}
